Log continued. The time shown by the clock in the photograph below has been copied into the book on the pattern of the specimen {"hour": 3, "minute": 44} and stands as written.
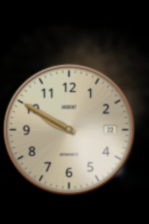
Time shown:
{"hour": 9, "minute": 50}
